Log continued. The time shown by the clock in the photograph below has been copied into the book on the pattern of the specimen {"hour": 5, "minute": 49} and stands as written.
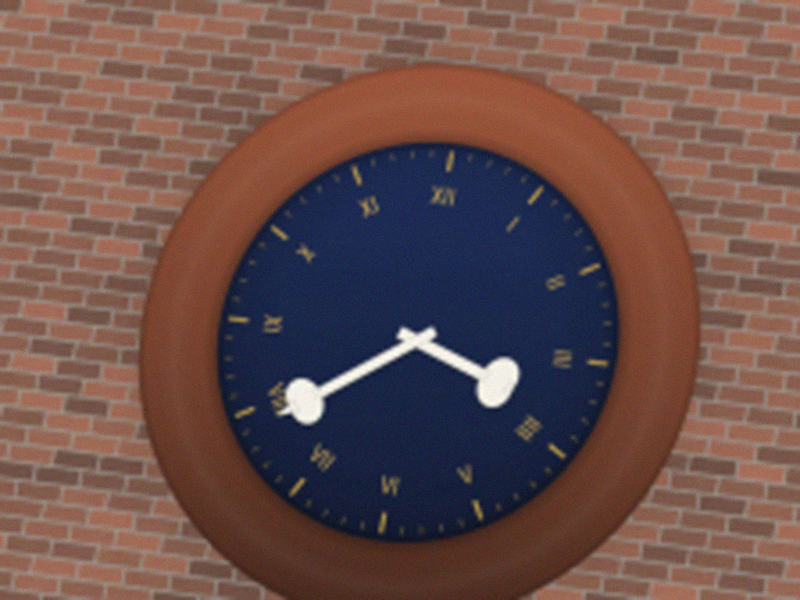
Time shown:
{"hour": 3, "minute": 39}
